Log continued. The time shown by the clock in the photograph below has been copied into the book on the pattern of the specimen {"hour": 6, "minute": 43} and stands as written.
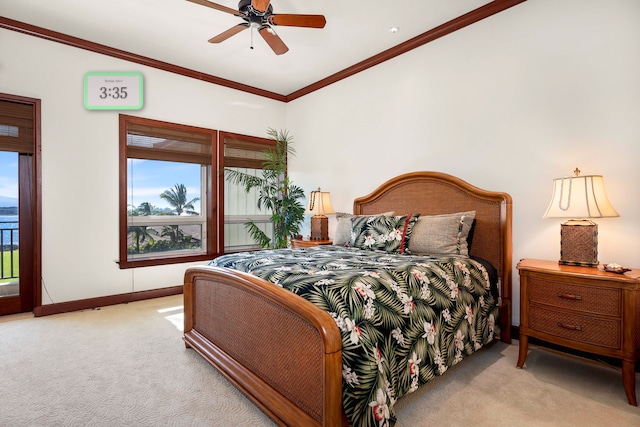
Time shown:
{"hour": 3, "minute": 35}
